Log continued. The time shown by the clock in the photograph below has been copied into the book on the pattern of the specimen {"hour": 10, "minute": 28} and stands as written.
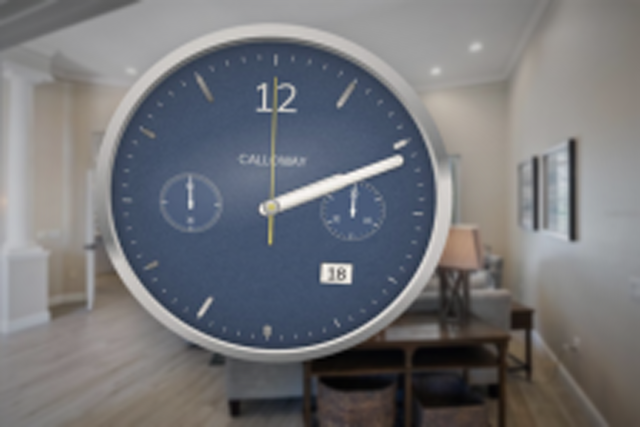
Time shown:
{"hour": 2, "minute": 11}
